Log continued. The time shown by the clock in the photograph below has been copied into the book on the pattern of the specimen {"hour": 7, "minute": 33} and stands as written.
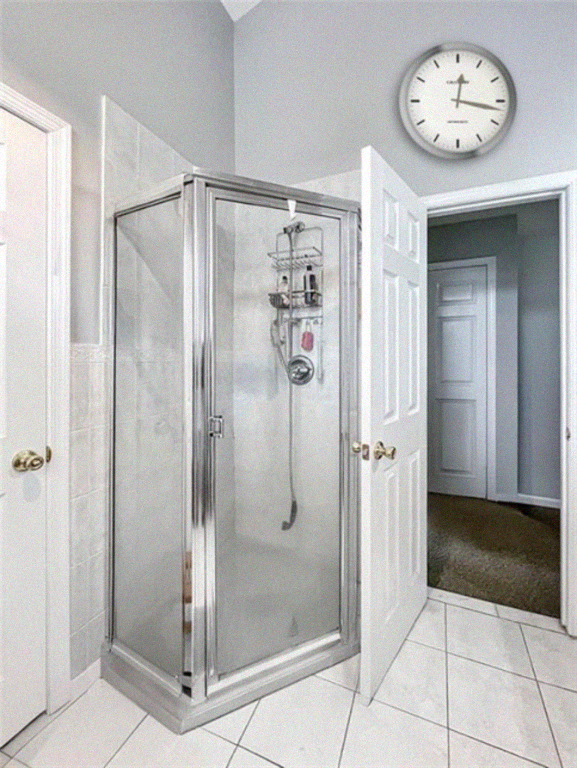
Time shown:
{"hour": 12, "minute": 17}
